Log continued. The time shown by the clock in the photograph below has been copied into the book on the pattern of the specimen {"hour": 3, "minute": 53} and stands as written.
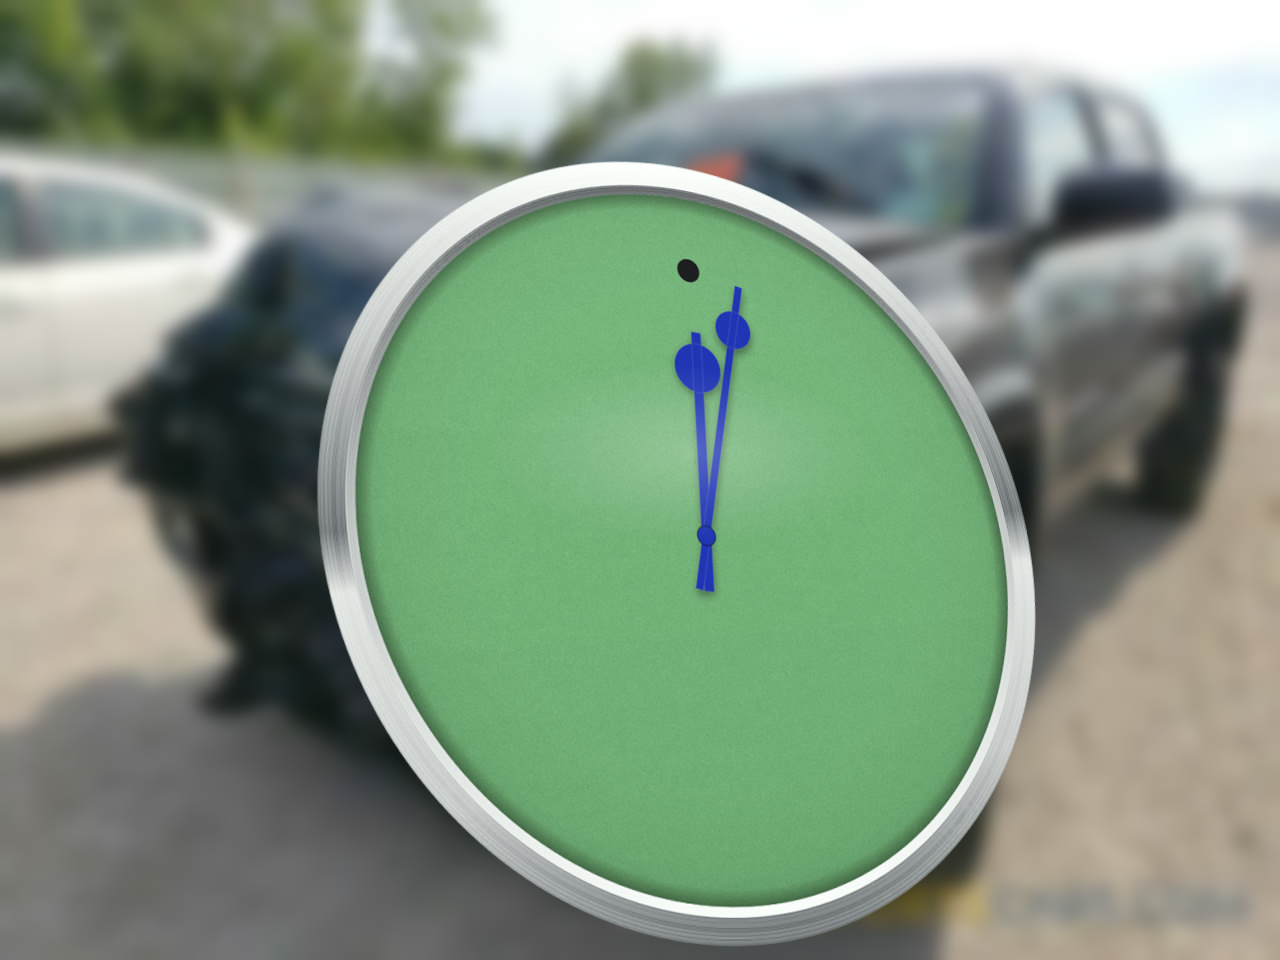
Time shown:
{"hour": 12, "minute": 2}
